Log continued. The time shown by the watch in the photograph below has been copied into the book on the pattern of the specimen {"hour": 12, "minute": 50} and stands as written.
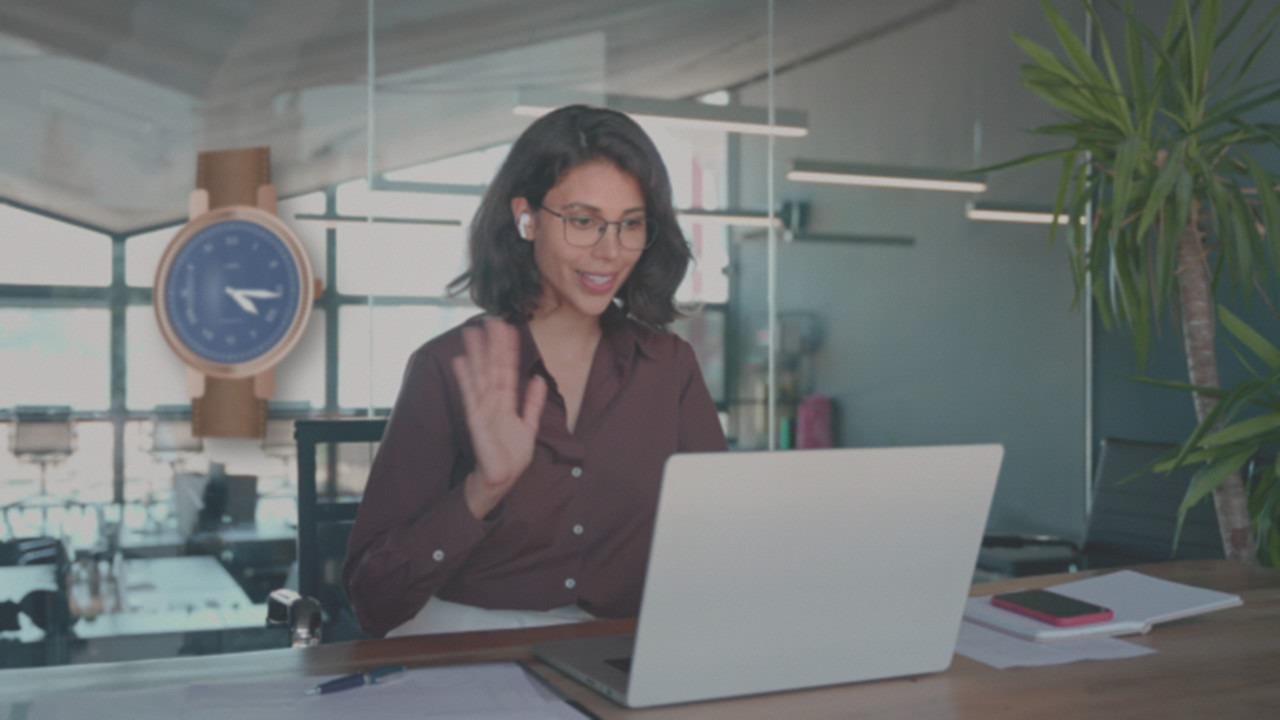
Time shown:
{"hour": 4, "minute": 16}
